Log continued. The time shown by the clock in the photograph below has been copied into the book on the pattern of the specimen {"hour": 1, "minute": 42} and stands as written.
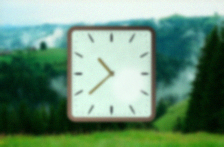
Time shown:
{"hour": 10, "minute": 38}
